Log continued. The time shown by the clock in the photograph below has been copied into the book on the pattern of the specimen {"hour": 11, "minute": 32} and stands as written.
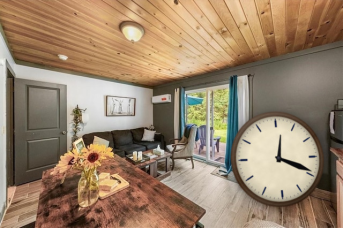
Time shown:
{"hour": 12, "minute": 19}
